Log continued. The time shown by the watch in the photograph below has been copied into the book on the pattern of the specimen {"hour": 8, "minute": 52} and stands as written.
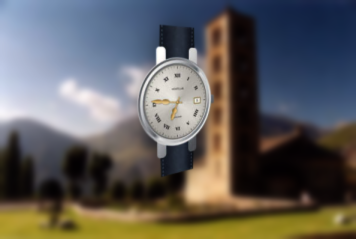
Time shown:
{"hour": 6, "minute": 46}
